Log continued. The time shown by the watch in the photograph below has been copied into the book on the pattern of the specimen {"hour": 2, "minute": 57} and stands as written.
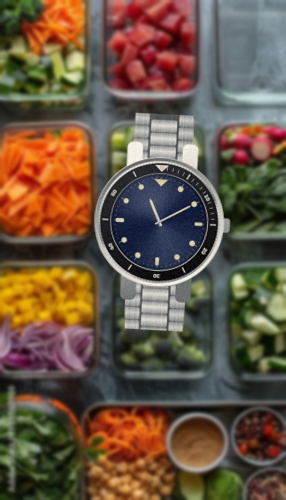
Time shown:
{"hour": 11, "minute": 10}
